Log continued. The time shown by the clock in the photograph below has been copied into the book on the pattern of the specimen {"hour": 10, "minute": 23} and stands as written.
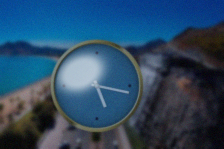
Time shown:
{"hour": 5, "minute": 17}
